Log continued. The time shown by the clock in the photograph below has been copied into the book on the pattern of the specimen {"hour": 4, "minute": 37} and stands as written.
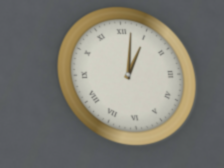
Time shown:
{"hour": 1, "minute": 2}
